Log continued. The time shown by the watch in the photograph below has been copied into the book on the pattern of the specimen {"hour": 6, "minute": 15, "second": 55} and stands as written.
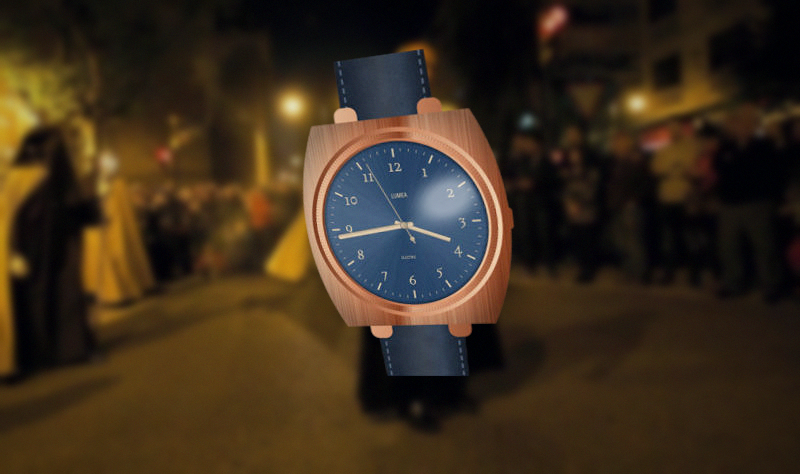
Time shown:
{"hour": 3, "minute": 43, "second": 56}
